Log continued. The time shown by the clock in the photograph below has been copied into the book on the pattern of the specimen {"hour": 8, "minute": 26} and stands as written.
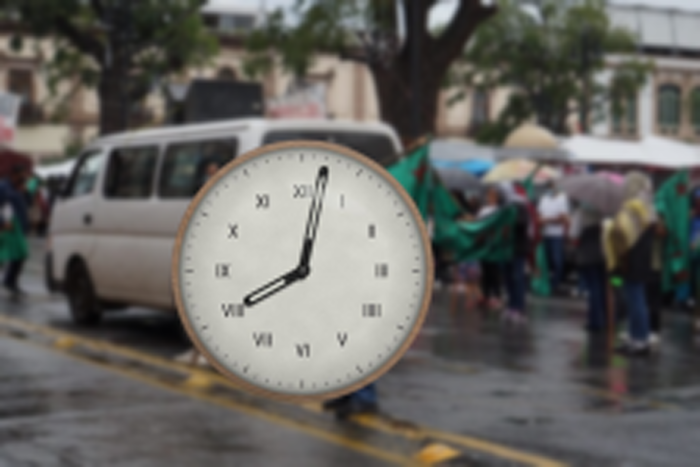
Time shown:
{"hour": 8, "minute": 2}
